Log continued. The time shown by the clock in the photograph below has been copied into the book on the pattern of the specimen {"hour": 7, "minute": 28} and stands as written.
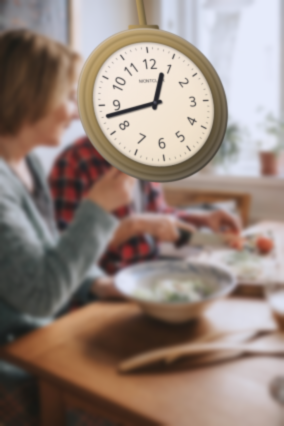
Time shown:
{"hour": 12, "minute": 43}
